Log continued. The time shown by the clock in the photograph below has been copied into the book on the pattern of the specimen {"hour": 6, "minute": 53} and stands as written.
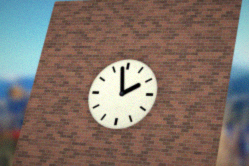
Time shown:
{"hour": 1, "minute": 58}
